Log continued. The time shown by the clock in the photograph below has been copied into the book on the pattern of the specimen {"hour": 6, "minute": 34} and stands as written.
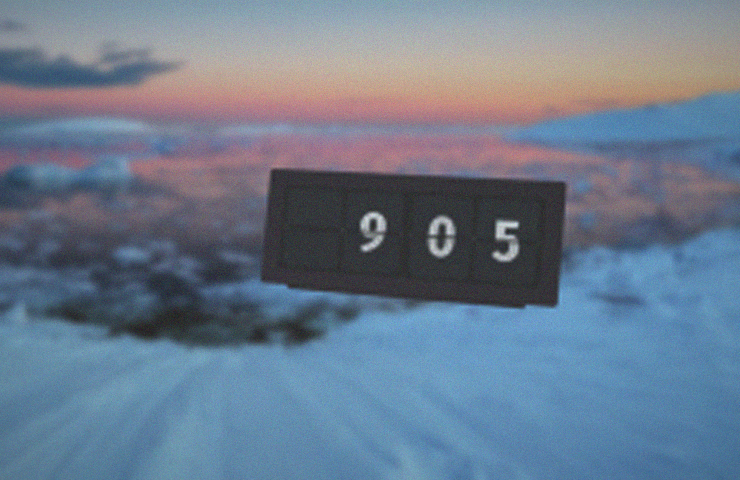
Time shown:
{"hour": 9, "minute": 5}
